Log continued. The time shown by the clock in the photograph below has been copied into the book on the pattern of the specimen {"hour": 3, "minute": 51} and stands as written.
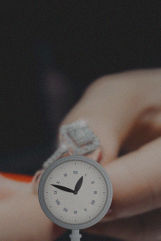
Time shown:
{"hour": 12, "minute": 48}
